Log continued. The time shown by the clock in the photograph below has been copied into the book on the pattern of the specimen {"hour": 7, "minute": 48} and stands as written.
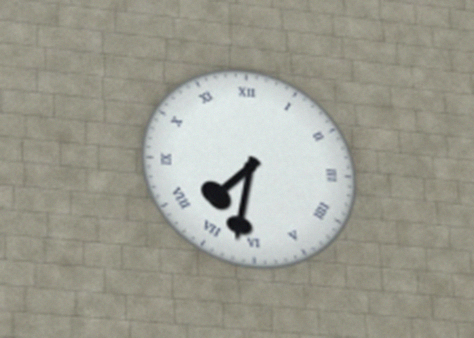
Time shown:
{"hour": 7, "minute": 32}
